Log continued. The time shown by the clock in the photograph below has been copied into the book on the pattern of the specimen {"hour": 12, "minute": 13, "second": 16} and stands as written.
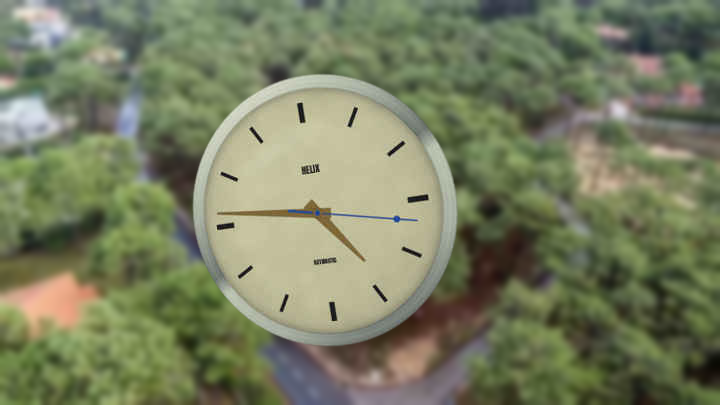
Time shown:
{"hour": 4, "minute": 46, "second": 17}
